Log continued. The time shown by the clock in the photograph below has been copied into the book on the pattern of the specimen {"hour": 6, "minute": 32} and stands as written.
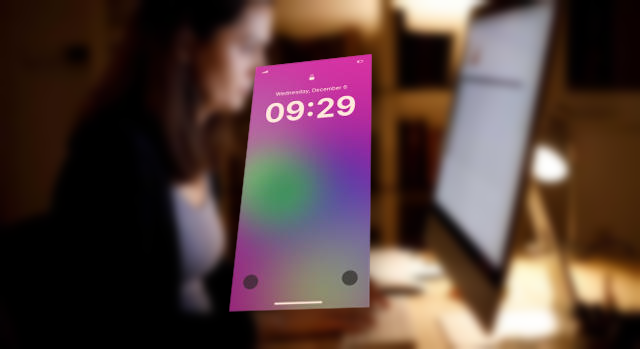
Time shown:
{"hour": 9, "minute": 29}
